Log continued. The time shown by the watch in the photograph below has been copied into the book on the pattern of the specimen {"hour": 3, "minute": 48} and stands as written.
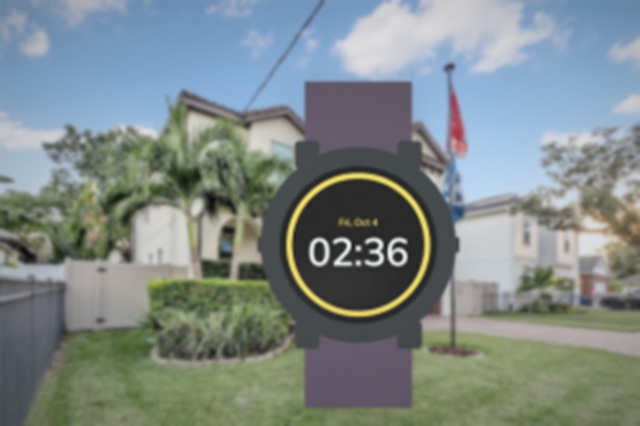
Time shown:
{"hour": 2, "minute": 36}
